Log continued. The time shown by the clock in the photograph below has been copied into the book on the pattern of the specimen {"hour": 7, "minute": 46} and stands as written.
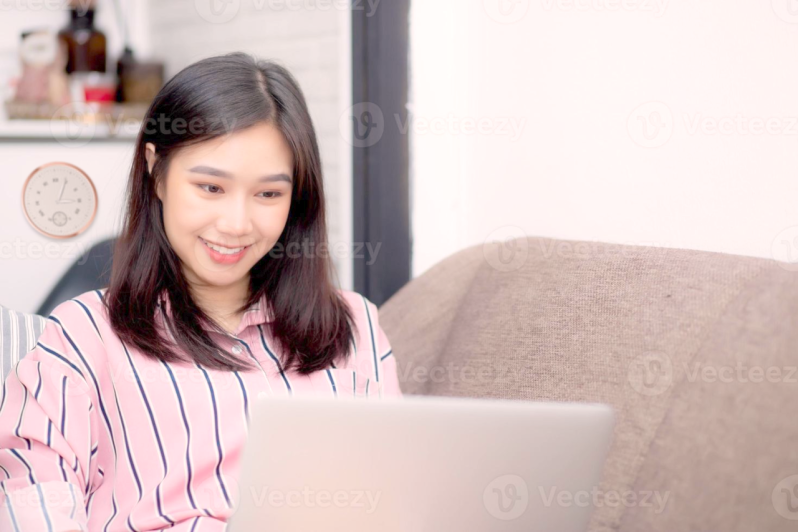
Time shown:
{"hour": 3, "minute": 4}
